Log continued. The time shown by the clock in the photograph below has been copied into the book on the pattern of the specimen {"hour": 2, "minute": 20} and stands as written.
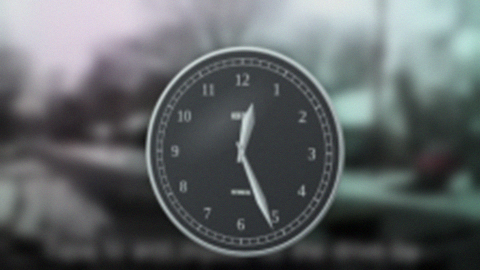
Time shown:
{"hour": 12, "minute": 26}
